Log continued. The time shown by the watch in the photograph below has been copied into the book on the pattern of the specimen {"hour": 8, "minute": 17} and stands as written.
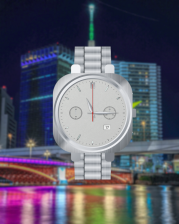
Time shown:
{"hour": 11, "minute": 15}
